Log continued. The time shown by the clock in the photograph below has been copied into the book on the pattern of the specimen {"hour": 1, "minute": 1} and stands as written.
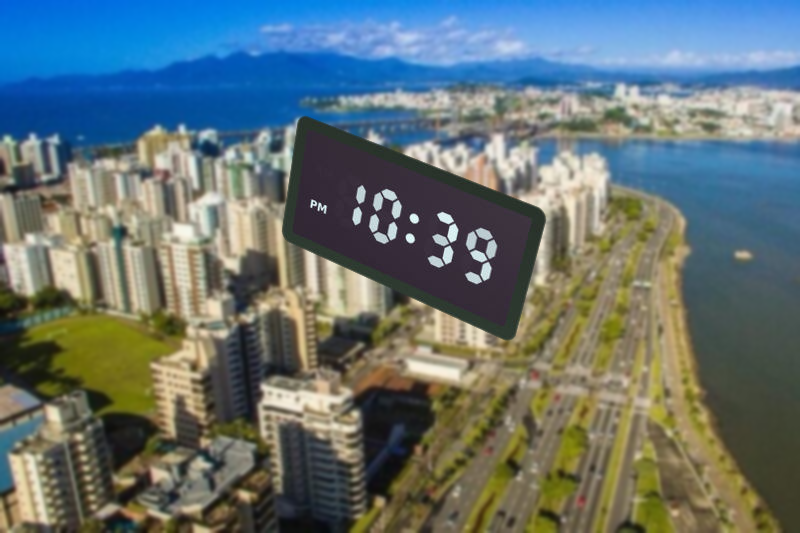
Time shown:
{"hour": 10, "minute": 39}
